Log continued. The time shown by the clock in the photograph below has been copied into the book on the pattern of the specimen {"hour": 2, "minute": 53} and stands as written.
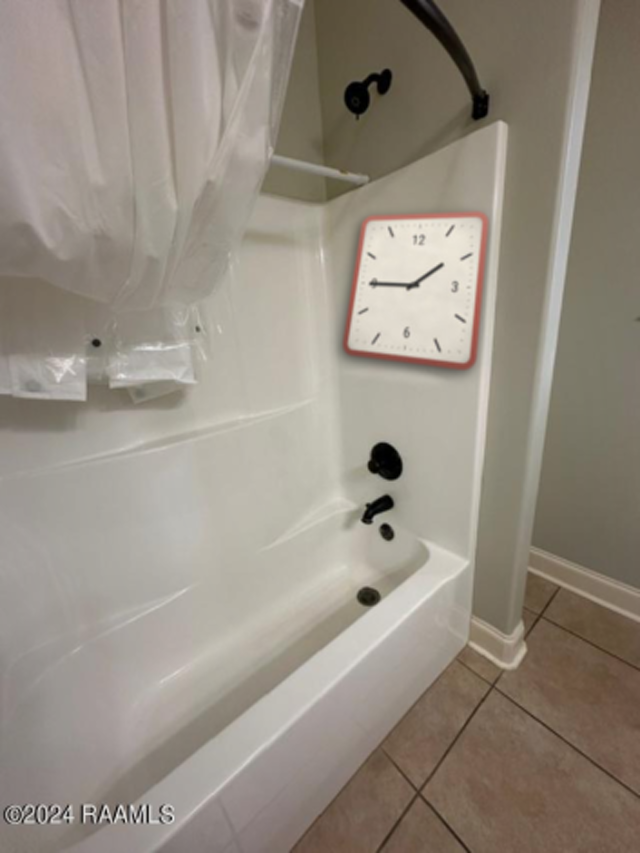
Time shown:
{"hour": 1, "minute": 45}
